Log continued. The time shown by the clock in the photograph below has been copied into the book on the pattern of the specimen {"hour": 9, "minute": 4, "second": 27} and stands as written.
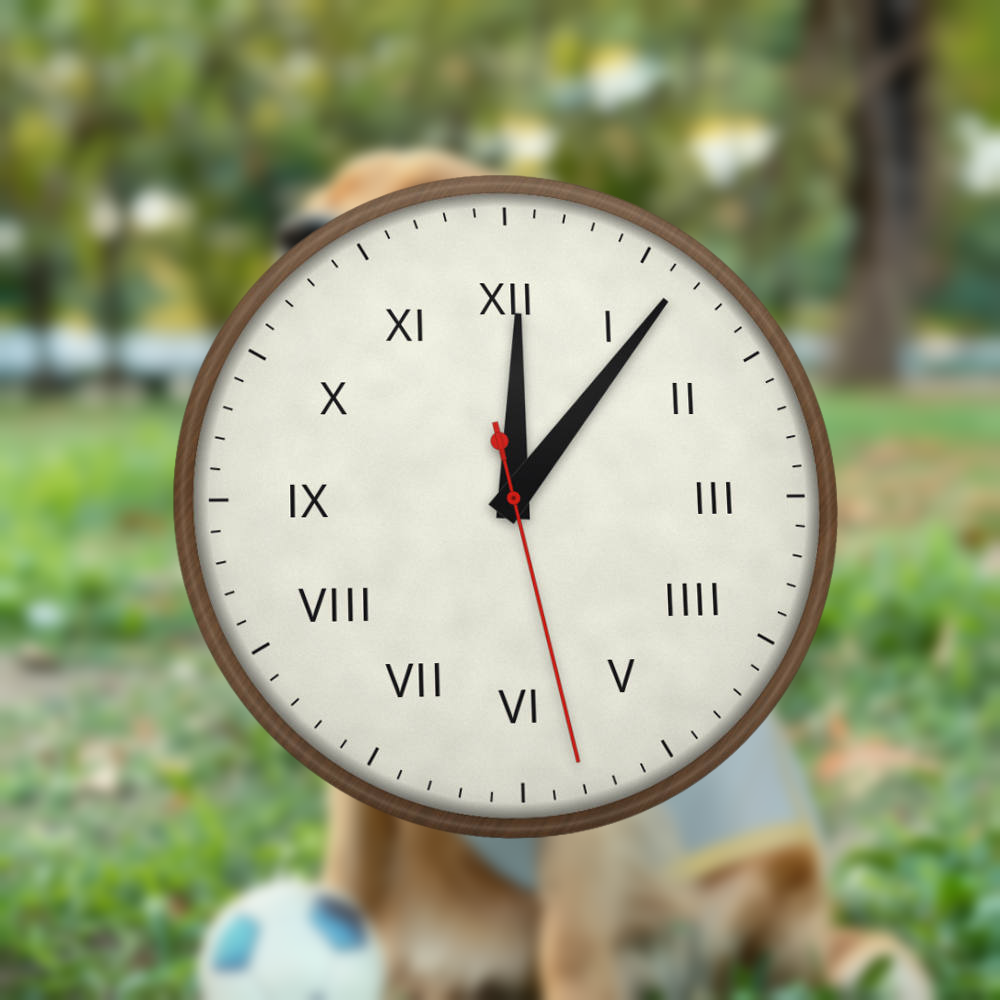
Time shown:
{"hour": 12, "minute": 6, "second": 28}
